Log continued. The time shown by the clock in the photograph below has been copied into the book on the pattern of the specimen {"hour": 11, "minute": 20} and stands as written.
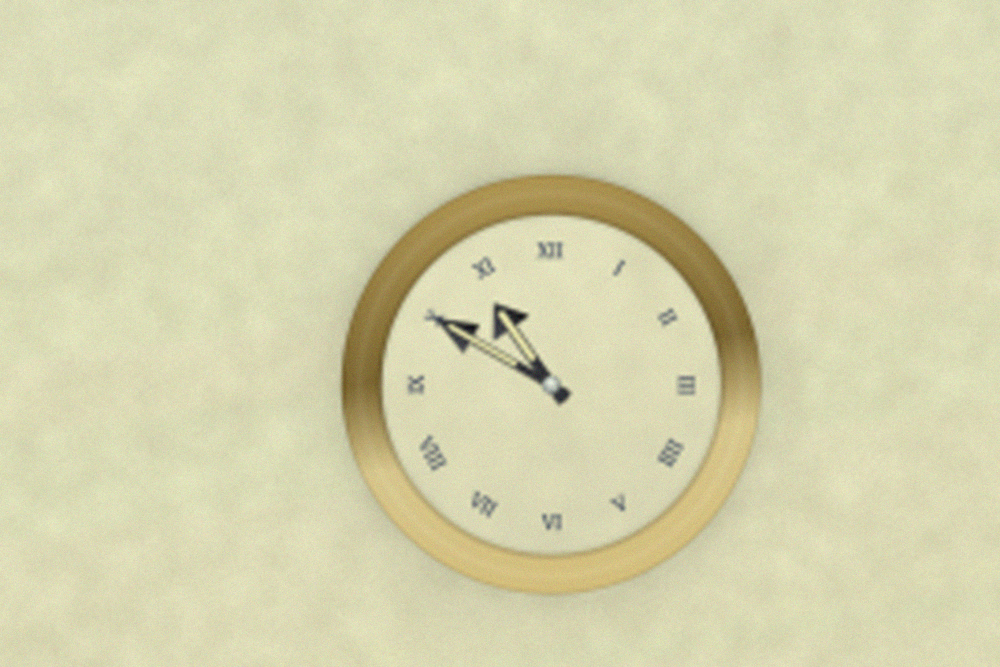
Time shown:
{"hour": 10, "minute": 50}
